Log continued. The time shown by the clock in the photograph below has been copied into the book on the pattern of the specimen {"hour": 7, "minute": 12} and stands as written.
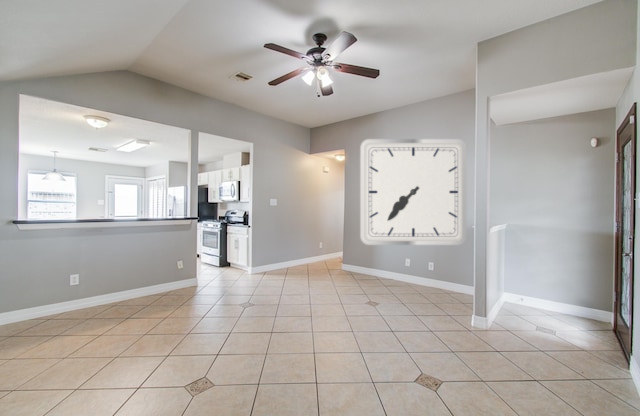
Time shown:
{"hour": 7, "minute": 37}
